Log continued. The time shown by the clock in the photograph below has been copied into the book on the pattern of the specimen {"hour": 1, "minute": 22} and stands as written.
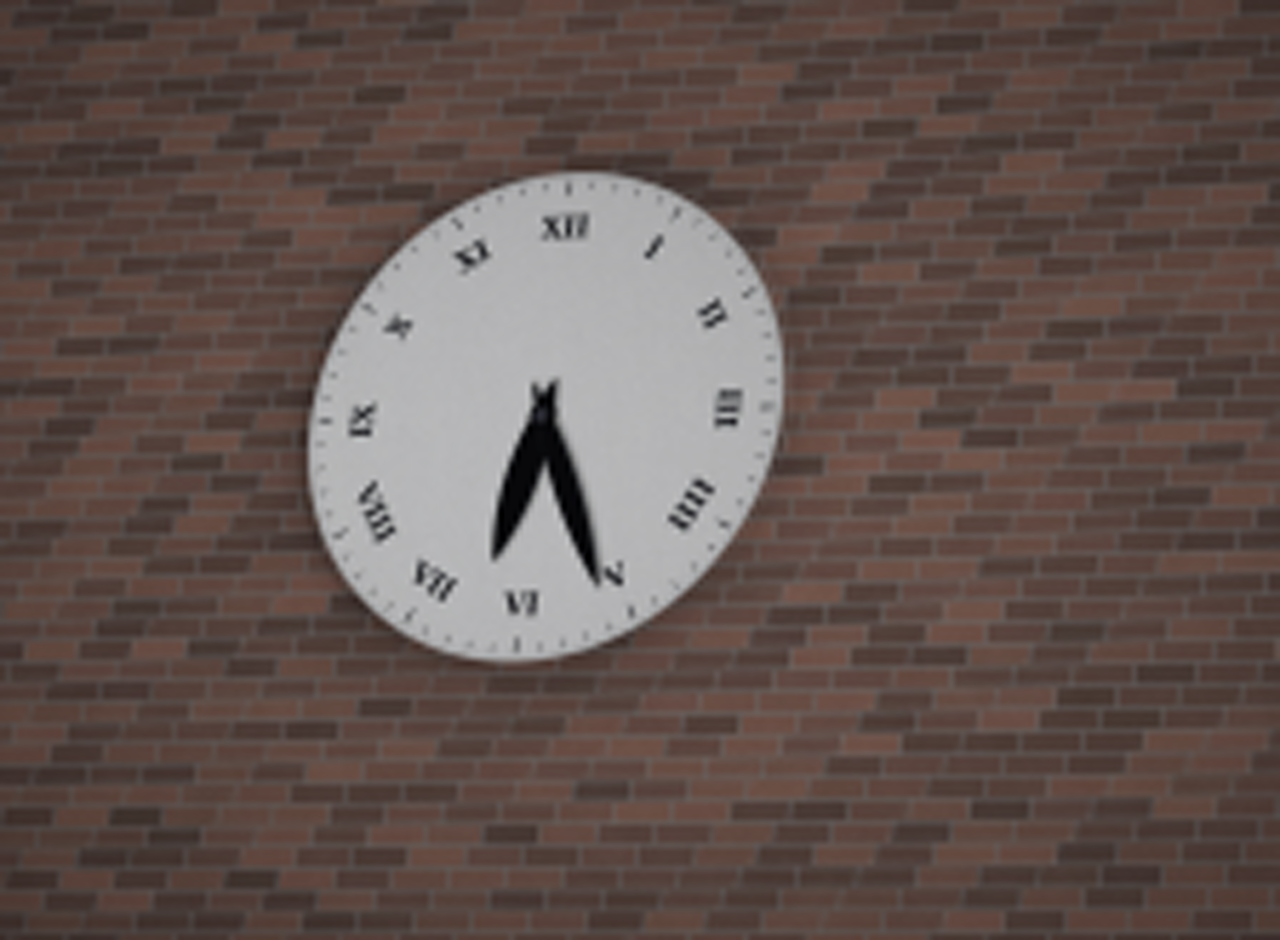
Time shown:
{"hour": 6, "minute": 26}
